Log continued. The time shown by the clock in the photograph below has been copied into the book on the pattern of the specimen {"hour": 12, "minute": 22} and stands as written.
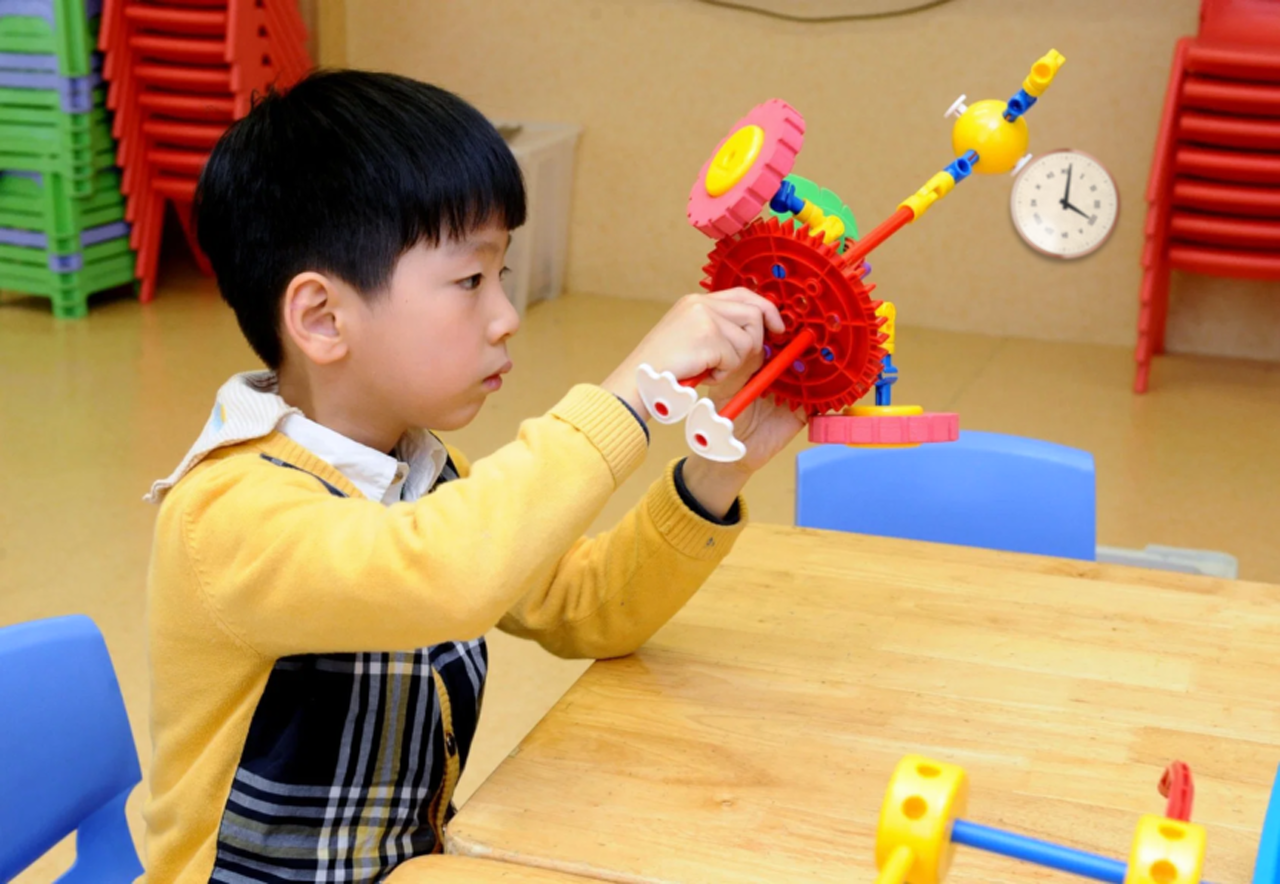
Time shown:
{"hour": 4, "minute": 1}
